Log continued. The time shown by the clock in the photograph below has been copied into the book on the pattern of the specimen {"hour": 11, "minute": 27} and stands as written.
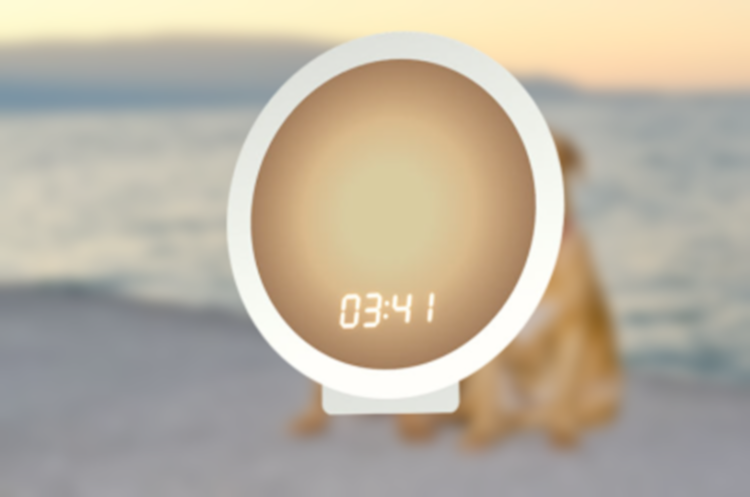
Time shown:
{"hour": 3, "minute": 41}
